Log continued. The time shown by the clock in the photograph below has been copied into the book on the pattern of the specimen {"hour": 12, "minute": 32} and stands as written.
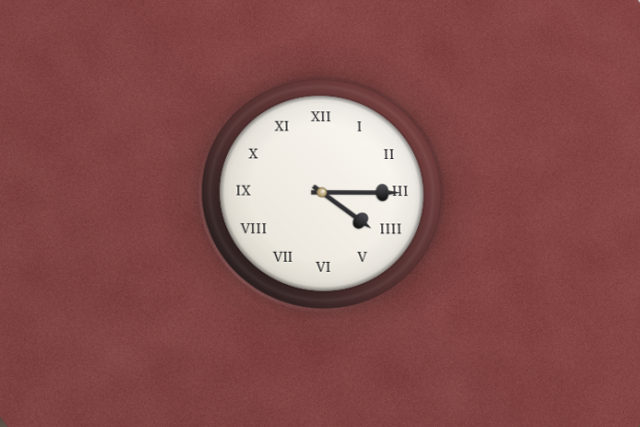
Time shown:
{"hour": 4, "minute": 15}
